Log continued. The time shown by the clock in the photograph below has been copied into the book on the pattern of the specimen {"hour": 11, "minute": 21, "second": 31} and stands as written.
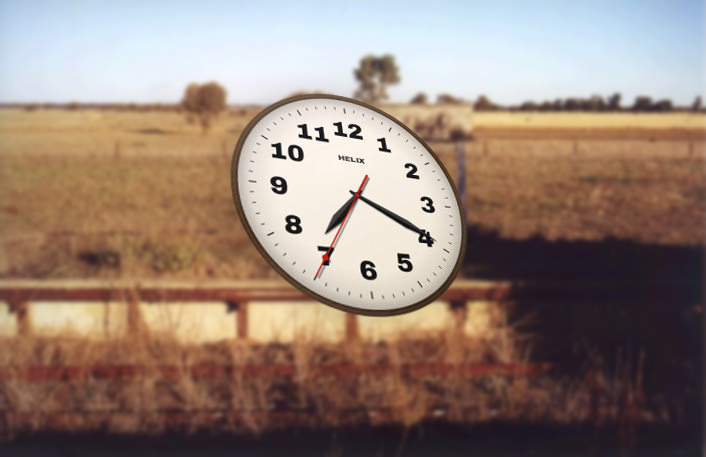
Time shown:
{"hour": 7, "minute": 19, "second": 35}
